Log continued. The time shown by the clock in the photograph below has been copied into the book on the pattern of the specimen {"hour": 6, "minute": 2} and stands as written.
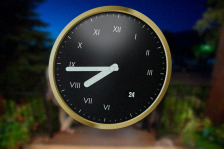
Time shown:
{"hour": 7, "minute": 44}
